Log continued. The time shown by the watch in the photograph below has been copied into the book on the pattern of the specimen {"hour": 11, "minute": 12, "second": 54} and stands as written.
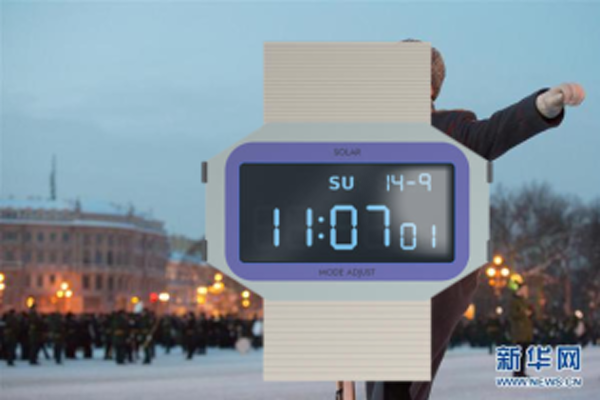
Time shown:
{"hour": 11, "minute": 7, "second": 1}
